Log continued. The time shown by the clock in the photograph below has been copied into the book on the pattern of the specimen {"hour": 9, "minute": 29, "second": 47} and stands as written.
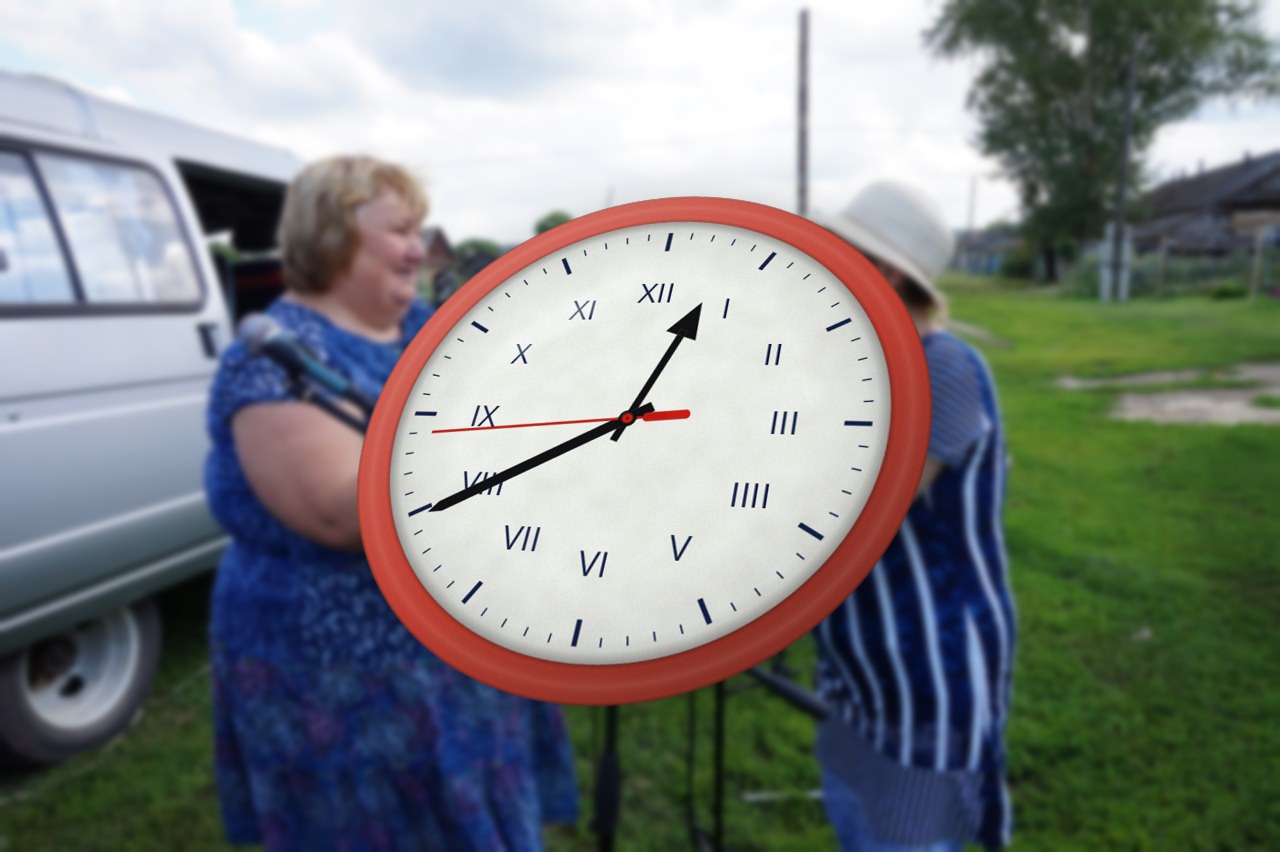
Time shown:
{"hour": 12, "minute": 39, "second": 44}
